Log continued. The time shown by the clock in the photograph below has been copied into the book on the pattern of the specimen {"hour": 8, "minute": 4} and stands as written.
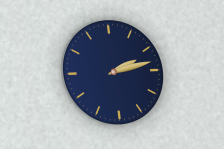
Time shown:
{"hour": 2, "minute": 13}
